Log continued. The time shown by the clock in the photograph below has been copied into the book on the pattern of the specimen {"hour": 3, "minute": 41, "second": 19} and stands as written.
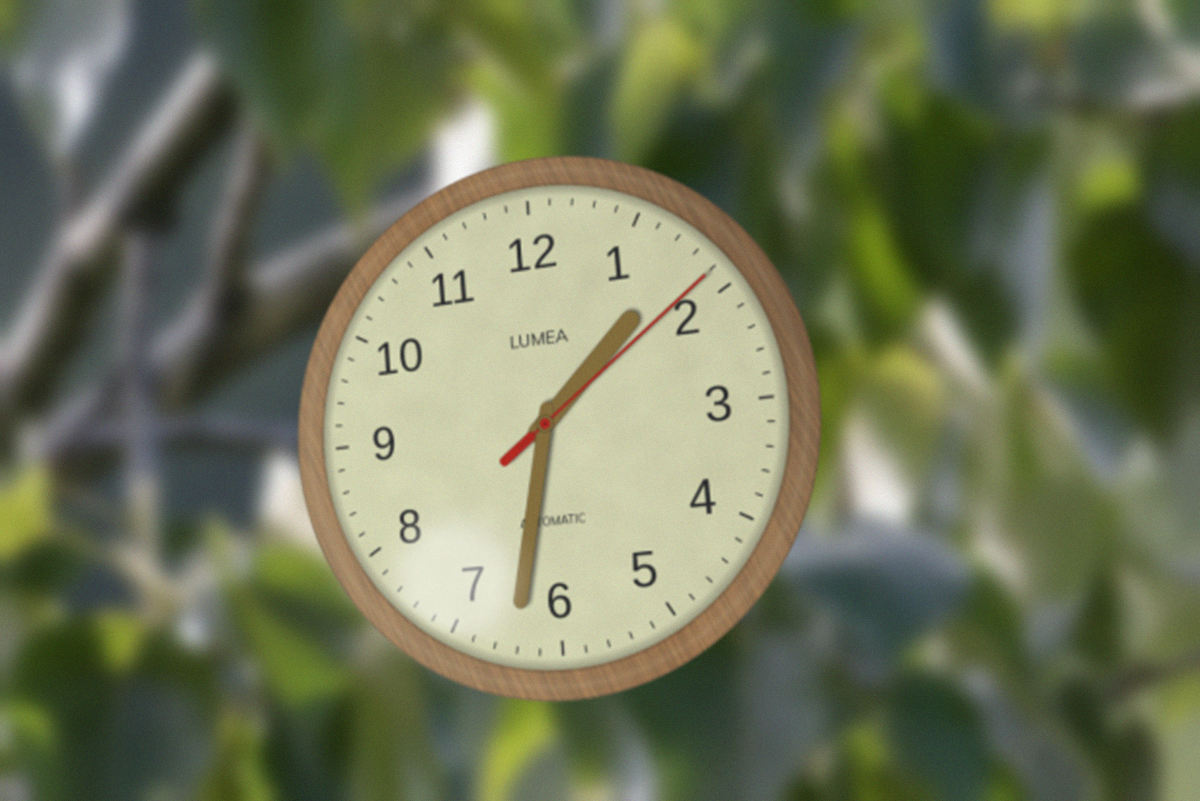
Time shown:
{"hour": 1, "minute": 32, "second": 9}
